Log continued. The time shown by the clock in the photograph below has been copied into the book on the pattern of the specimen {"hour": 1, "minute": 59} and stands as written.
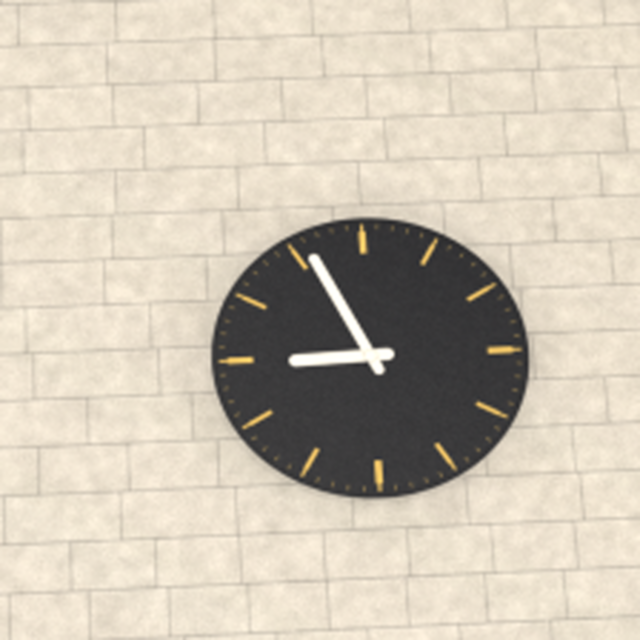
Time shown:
{"hour": 8, "minute": 56}
